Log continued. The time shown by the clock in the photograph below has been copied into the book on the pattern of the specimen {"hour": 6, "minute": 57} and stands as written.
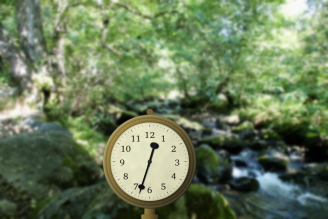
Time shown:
{"hour": 12, "minute": 33}
